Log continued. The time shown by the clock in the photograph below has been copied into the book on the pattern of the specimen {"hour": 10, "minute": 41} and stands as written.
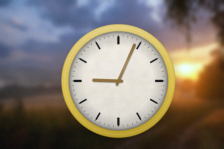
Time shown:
{"hour": 9, "minute": 4}
